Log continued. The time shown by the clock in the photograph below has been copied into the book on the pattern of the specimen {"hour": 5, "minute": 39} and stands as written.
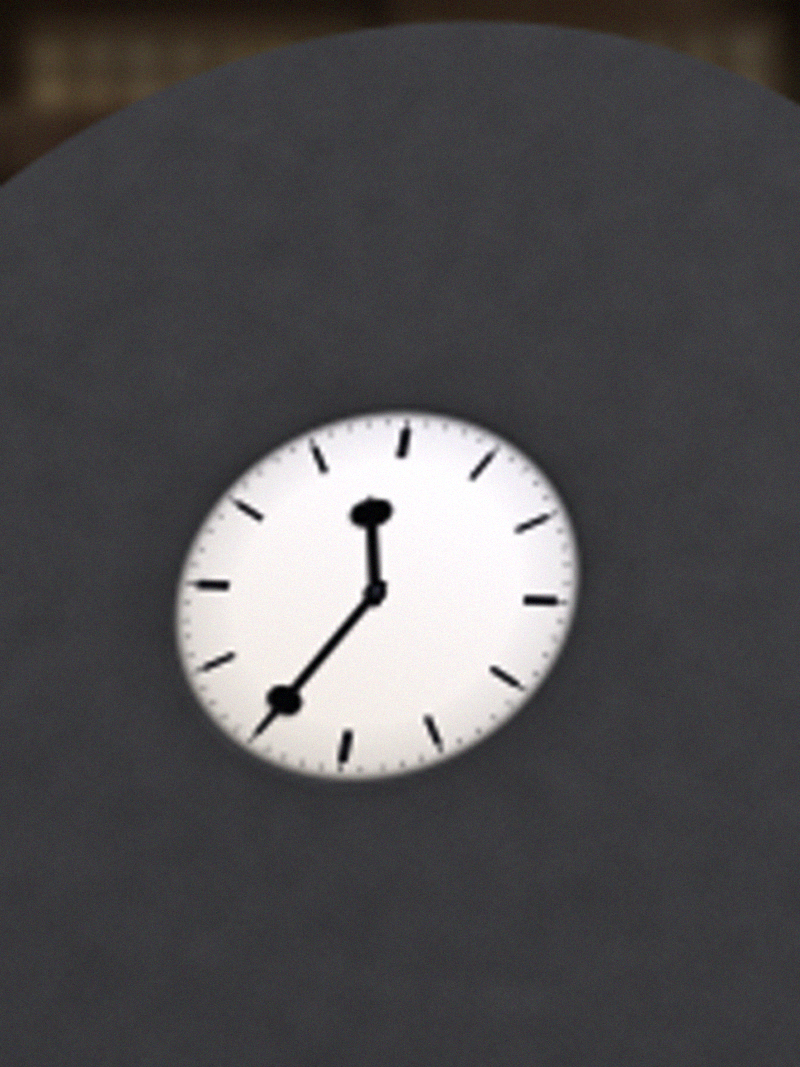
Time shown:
{"hour": 11, "minute": 35}
